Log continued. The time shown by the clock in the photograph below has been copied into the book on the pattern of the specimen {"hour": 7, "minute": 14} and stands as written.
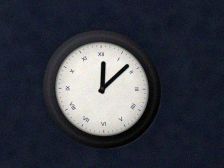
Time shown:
{"hour": 12, "minute": 8}
